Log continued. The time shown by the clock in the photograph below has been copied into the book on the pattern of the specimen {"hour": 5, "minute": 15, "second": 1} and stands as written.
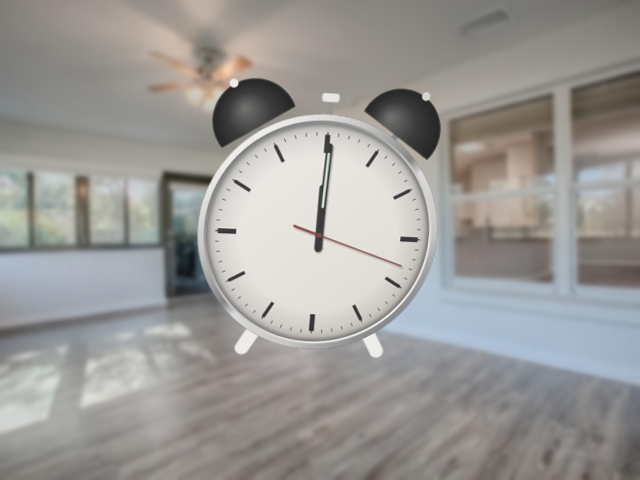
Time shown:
{"hour": 12, "minute": 0, "second": 18}
